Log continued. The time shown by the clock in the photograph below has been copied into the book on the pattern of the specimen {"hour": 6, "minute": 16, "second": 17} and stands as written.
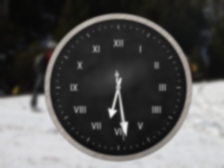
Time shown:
{"hour": 6, "minute": 28, "second": 29}
